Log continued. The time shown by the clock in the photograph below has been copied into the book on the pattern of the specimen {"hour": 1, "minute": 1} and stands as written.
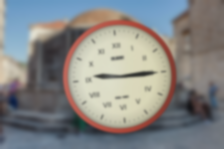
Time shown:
{"hour": 9, "minute": 15}
